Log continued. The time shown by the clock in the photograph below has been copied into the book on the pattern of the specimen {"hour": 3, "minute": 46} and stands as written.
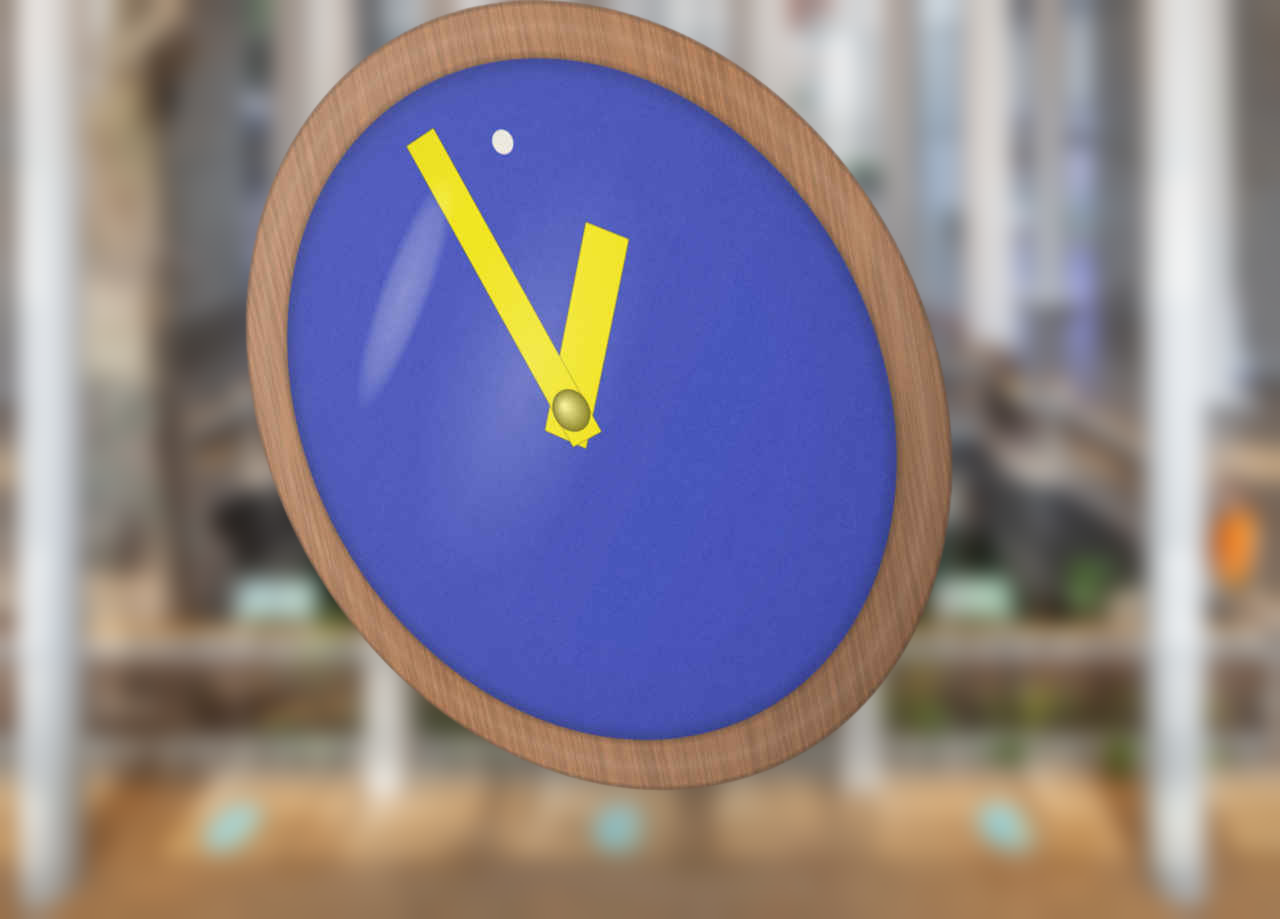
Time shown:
{"hour": 12, "minute": 57}
